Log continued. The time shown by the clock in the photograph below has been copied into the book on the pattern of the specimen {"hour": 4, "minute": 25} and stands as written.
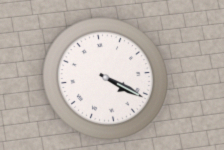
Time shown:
{"hour": 4, "minute": 21}
